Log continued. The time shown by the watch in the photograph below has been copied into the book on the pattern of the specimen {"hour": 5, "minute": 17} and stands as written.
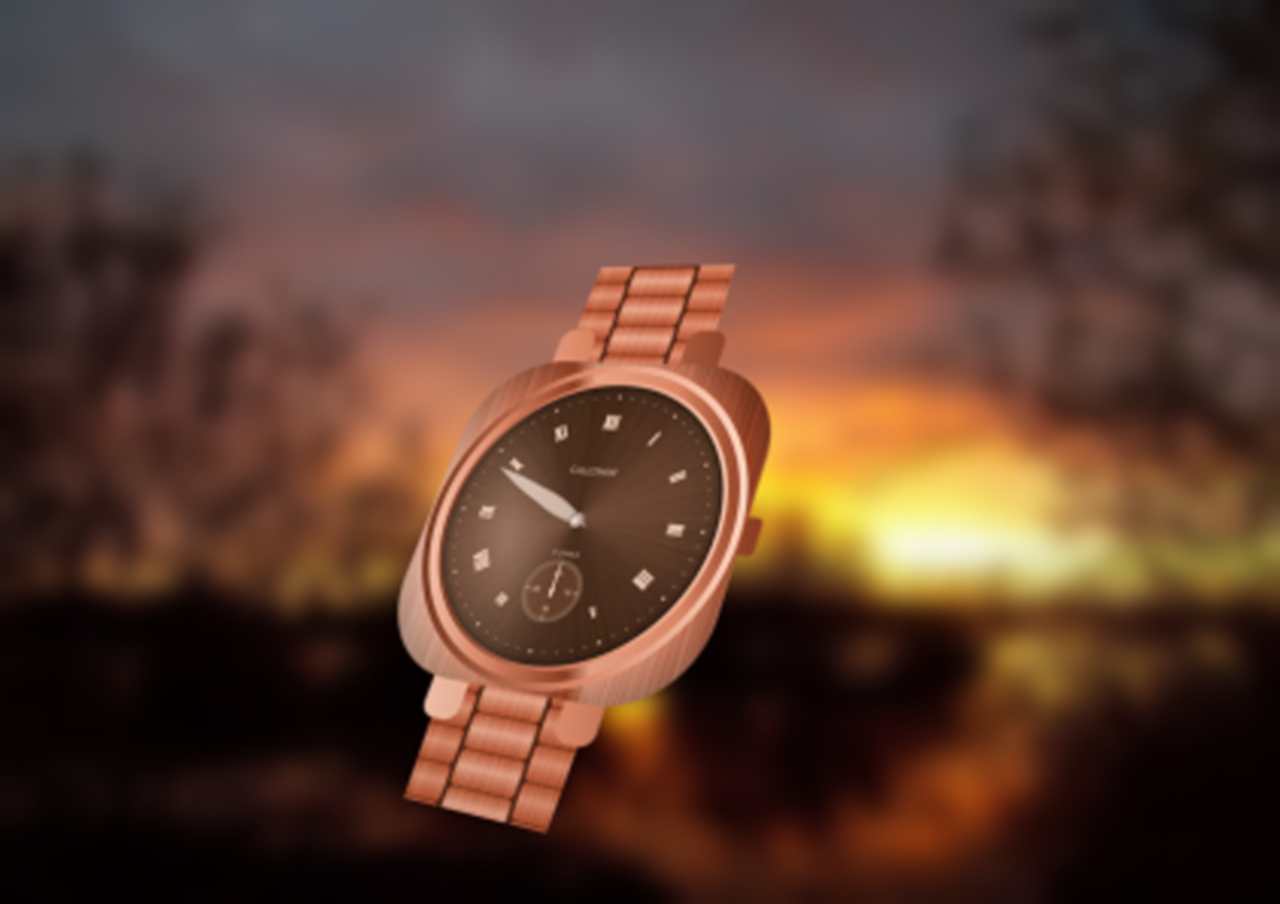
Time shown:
{"hour": 9, "minute": 49}
